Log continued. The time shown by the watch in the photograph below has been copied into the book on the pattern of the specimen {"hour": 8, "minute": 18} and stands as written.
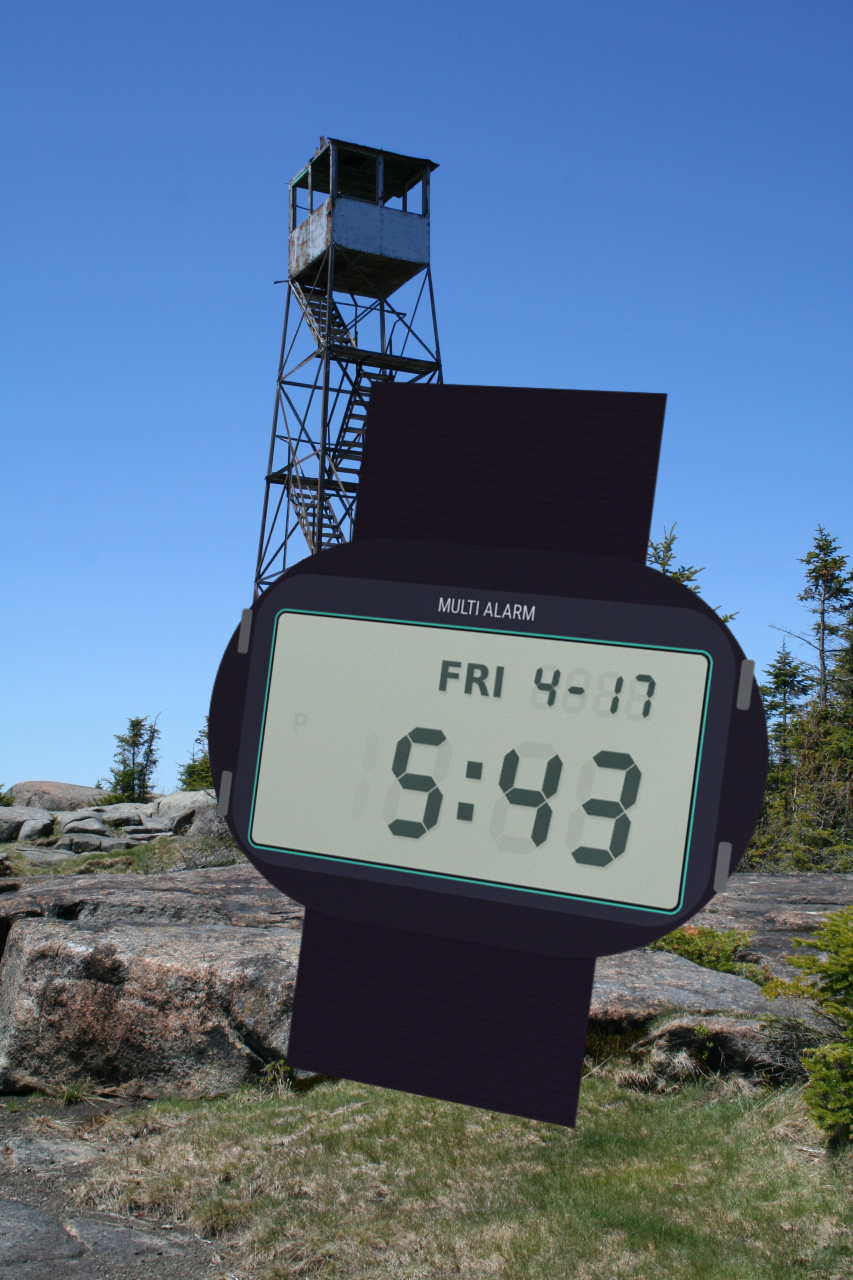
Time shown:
{"hour": 5, "minute": 43}
